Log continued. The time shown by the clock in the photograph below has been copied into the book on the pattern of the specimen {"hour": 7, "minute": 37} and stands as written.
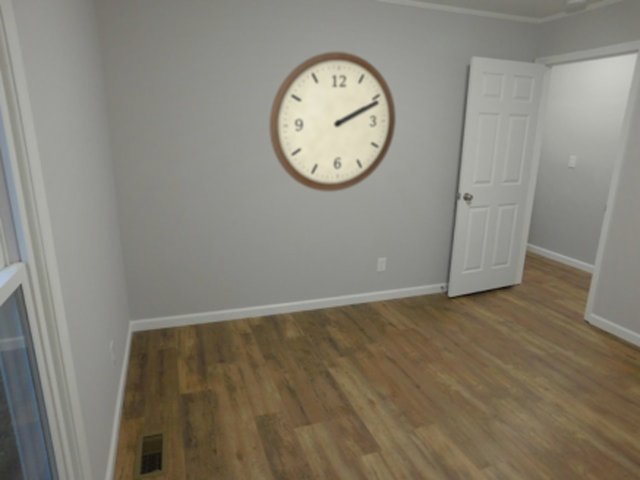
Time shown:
{"hour": 2, "minute": 11}
